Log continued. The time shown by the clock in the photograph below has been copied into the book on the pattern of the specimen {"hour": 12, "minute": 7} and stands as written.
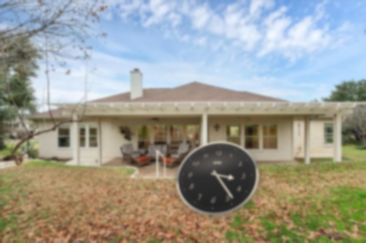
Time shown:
{"hour": 3, "minute": 24}
